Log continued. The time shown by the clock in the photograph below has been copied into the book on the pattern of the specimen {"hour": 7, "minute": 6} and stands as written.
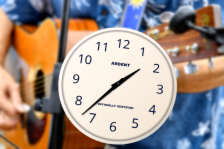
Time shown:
{"hour": 1, "minute": 37}
